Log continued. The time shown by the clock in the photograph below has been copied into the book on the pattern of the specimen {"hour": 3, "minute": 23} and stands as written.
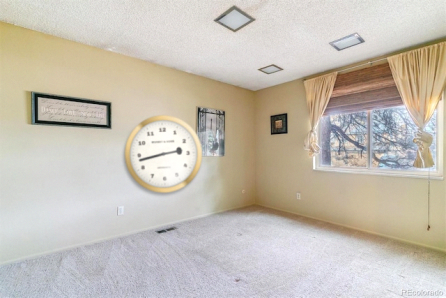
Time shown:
{"hour": 2, "minute": 43}
